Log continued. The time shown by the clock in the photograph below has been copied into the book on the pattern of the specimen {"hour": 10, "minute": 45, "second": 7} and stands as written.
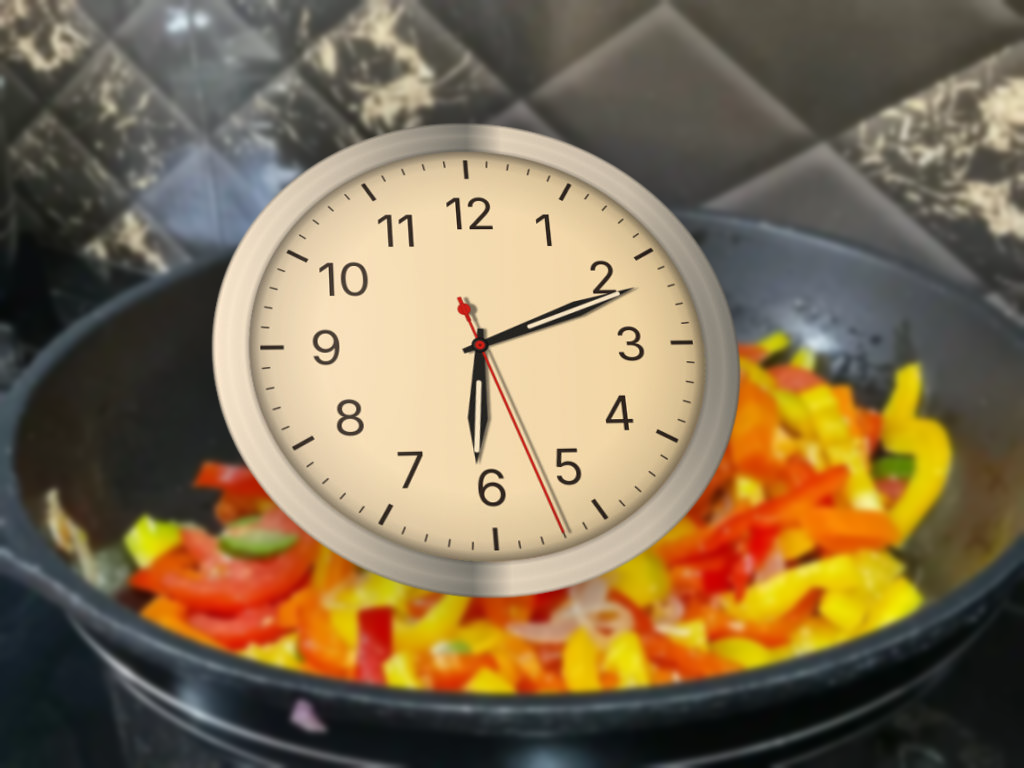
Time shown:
{"hour": 6, "minute": 11, "second": 27}
